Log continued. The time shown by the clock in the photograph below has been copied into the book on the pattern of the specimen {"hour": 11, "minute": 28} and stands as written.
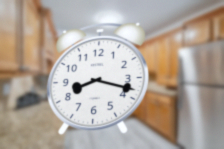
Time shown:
{"hour": 8, "minute": 18}
